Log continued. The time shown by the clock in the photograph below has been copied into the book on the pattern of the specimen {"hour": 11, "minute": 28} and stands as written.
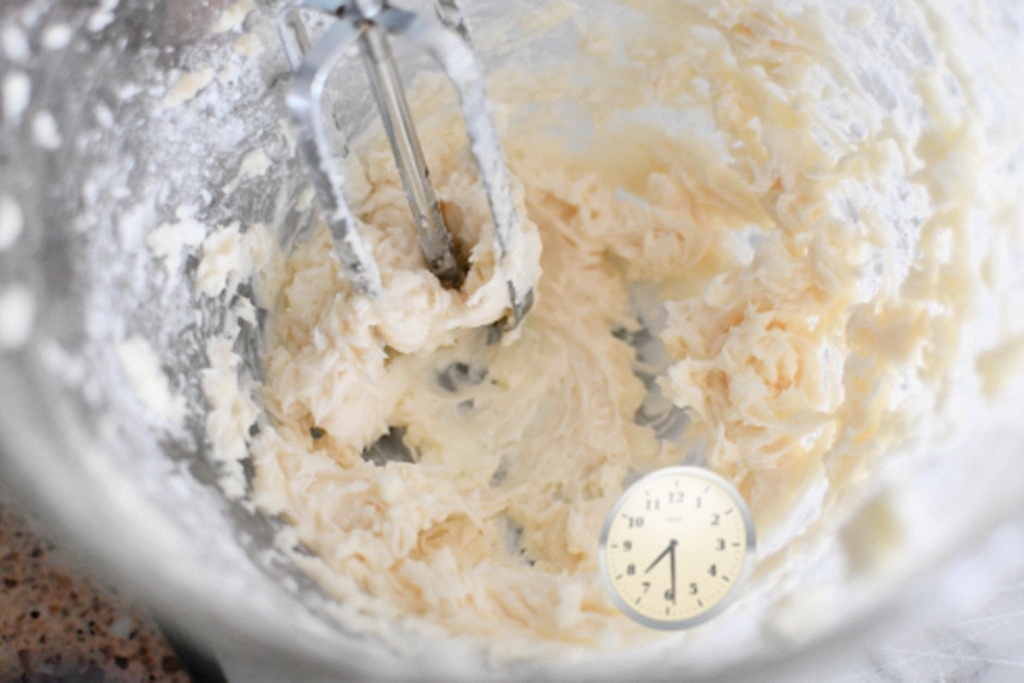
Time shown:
{"hour": 7, "minute": 29}
